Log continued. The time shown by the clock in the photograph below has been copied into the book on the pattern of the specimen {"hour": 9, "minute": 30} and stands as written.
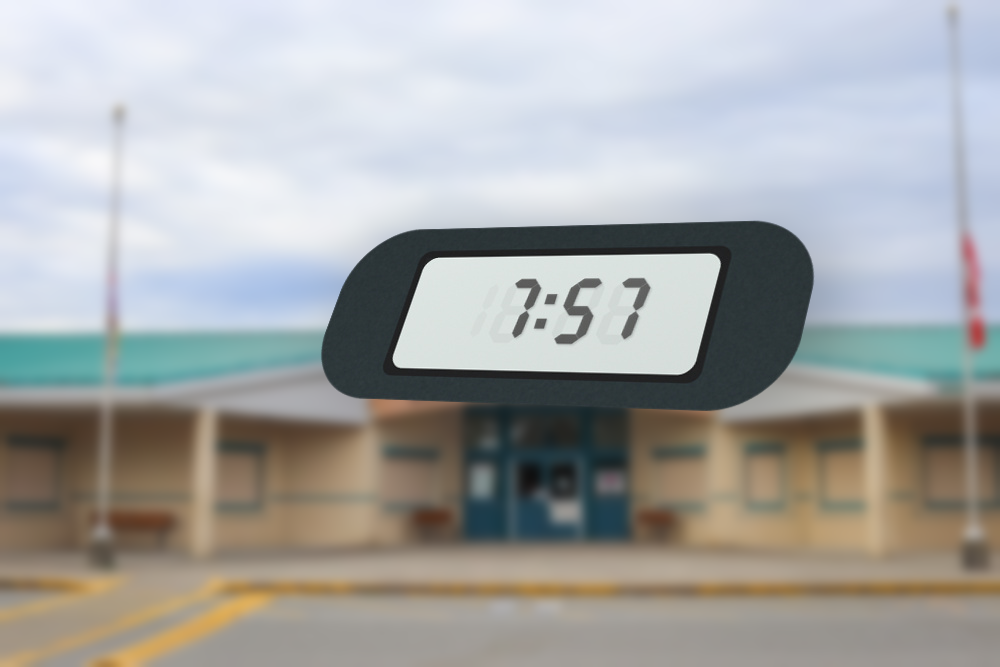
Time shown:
{"hour": 7, "minute": 57}
